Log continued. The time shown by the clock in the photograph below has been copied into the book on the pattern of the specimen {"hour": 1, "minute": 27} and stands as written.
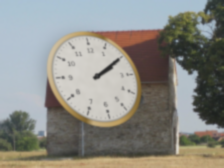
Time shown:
{"hour": 2, "minute": 10}
